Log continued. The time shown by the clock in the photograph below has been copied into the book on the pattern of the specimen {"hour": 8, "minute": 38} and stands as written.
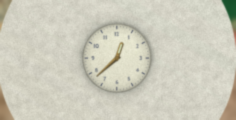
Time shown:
{"hour": 12, "minute": 38}
